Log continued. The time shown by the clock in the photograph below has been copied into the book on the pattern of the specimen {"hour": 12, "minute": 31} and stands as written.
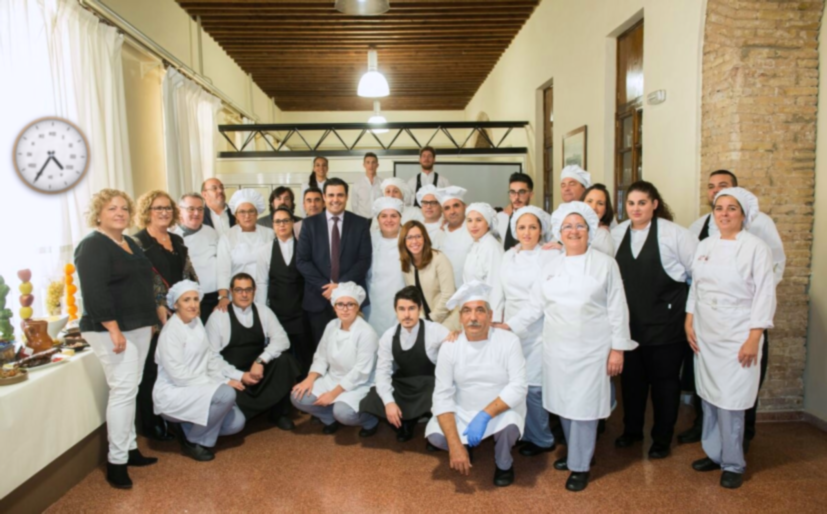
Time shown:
{"hour": 4, "minute": 35}
